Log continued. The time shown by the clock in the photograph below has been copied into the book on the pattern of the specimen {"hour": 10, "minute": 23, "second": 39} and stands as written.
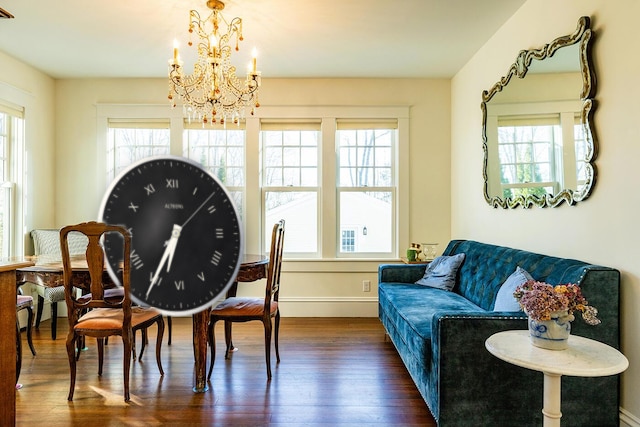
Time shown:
{"hour": 6, "minute": 35, "second": 8}
